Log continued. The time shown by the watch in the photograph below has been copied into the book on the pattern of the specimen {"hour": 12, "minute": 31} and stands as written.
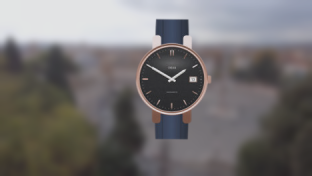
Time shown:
{"hour": 1, "minute": 50}
